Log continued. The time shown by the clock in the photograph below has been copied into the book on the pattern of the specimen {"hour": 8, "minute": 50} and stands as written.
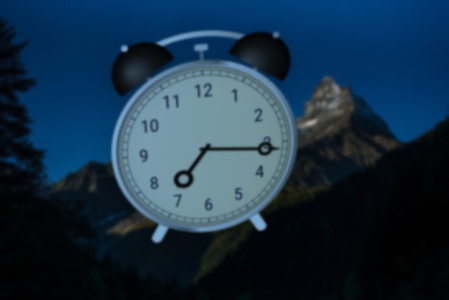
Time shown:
{"hour": 7, "minute": 16}
